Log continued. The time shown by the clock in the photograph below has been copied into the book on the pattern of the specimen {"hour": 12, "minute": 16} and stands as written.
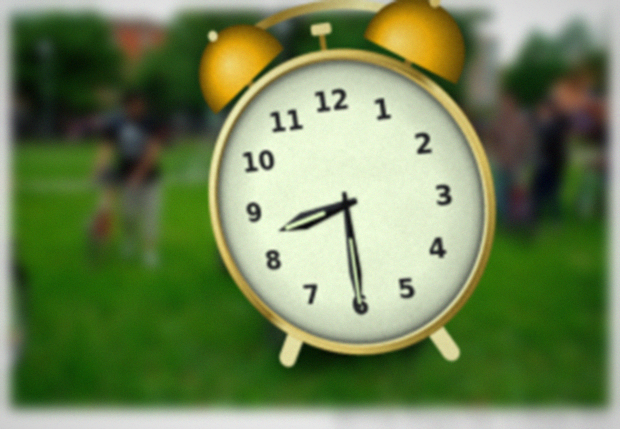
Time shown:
{"hour": 8, "minute": 30}
